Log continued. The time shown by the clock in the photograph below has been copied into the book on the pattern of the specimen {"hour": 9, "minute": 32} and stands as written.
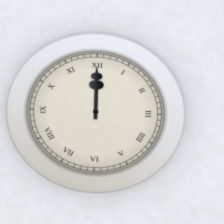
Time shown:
{"hour": 12, "minute": 0}
